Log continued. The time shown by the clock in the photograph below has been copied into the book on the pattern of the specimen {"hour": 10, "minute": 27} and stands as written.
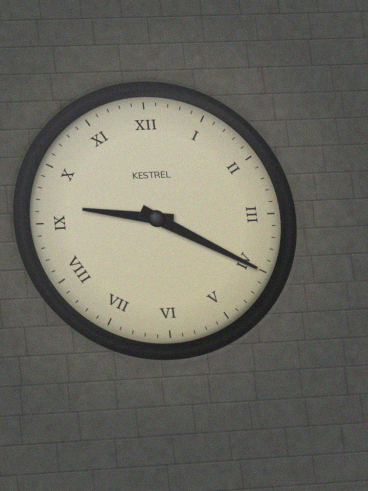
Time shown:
{"hour": 9, "minute": 20}
